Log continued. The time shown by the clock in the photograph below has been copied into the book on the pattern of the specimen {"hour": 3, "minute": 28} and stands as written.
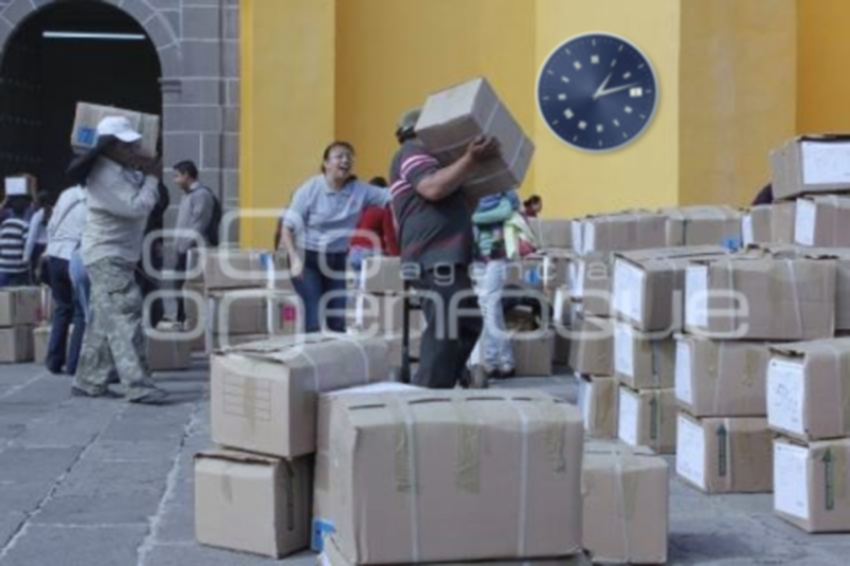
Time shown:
{"hour": 1, "minute": 13}
